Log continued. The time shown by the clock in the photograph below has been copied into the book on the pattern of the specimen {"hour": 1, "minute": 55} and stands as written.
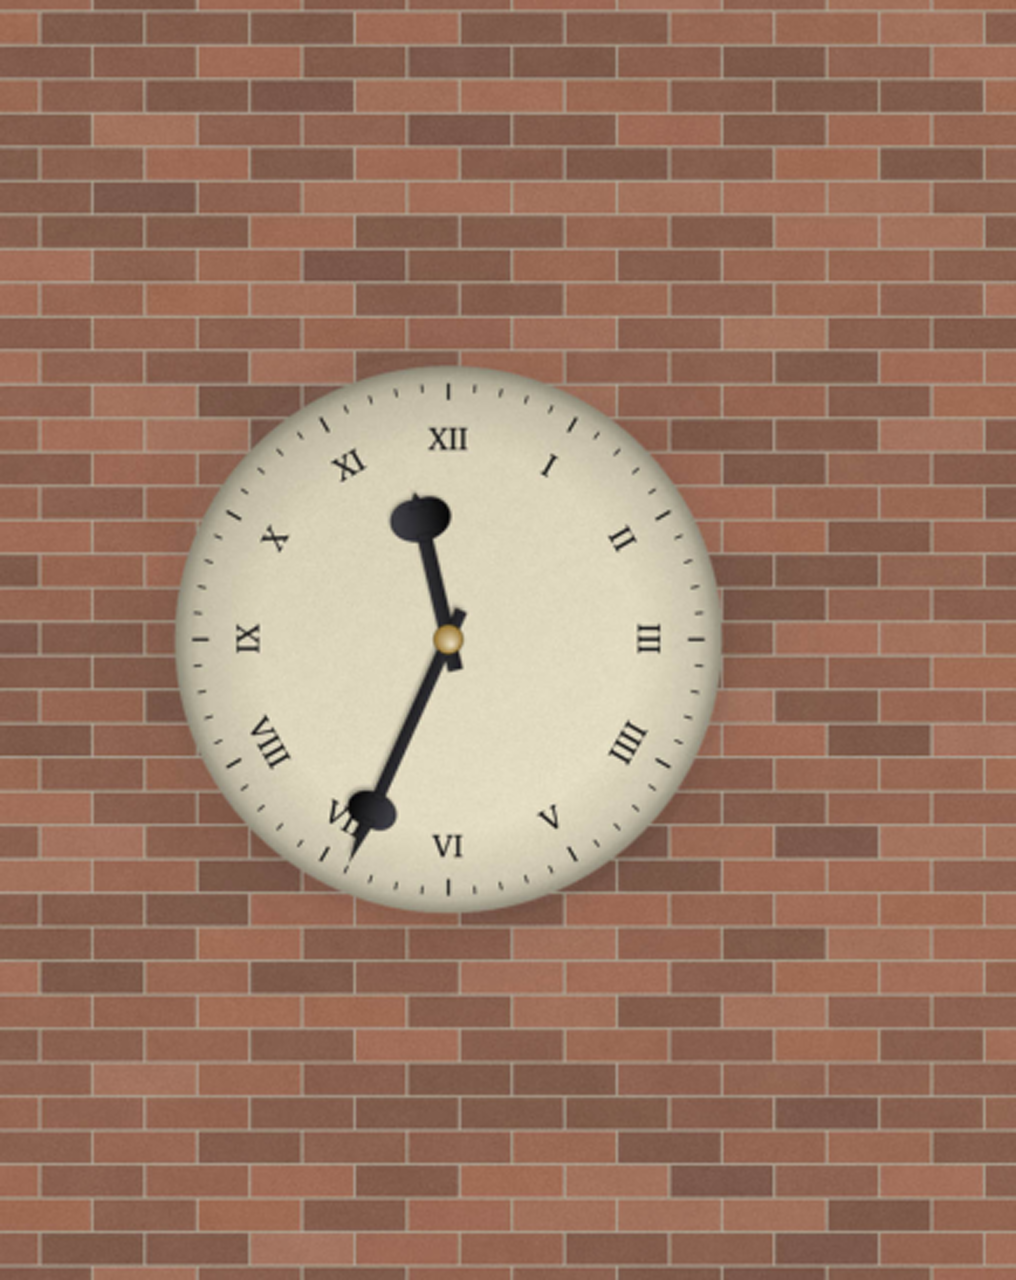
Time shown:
{"hour": 11, "minute": 34}
